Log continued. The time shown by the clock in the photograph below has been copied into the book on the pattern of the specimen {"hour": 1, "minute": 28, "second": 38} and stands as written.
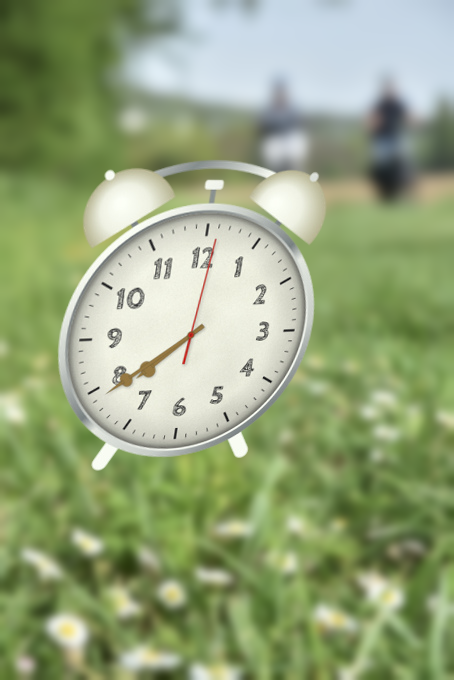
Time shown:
{"hour": 7, "minute": 39, "second": 1}
